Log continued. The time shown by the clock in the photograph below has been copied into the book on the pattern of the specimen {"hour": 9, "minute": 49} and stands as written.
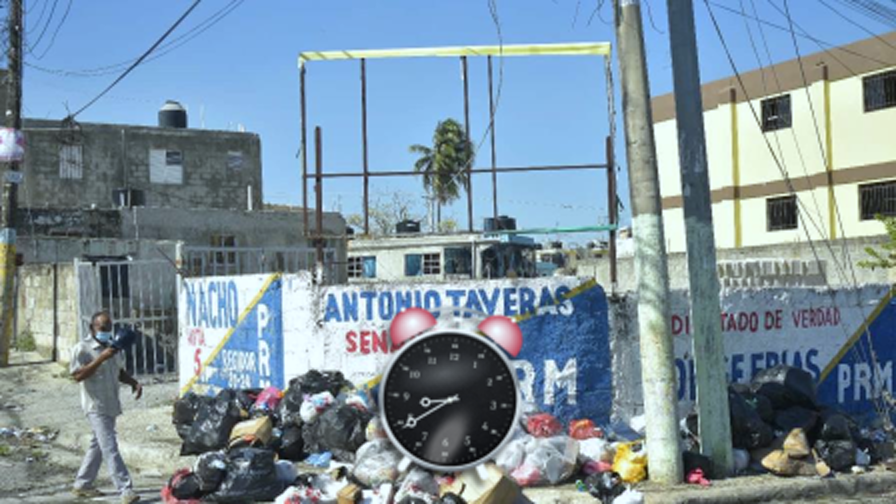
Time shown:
{"hour": 8, "minute": 39}
